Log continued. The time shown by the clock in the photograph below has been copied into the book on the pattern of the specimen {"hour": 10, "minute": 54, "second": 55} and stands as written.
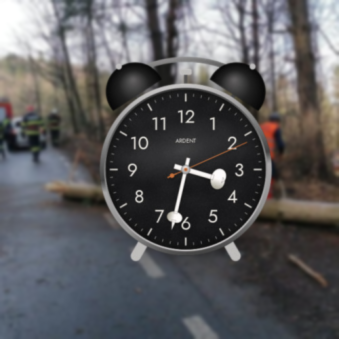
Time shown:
{"hour": 3, "minute": 32, "second": 11}
